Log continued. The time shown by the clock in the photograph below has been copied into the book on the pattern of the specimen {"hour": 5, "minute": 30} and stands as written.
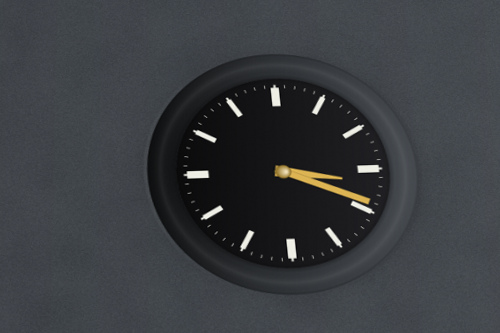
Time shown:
{"hour": 3, "minute": 19}
